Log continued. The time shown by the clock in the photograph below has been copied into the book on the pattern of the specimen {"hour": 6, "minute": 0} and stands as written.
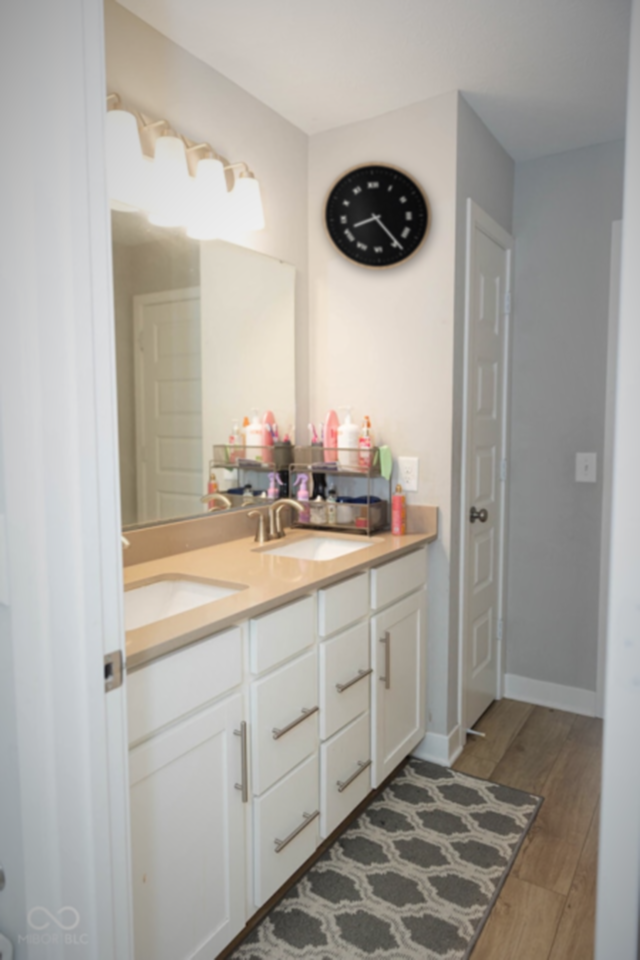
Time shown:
{"hour": 8, "minute": 24}
